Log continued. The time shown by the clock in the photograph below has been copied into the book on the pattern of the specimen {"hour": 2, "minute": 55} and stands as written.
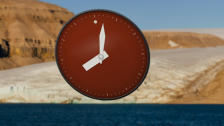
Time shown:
{"hour": 8, "minute": 2}
